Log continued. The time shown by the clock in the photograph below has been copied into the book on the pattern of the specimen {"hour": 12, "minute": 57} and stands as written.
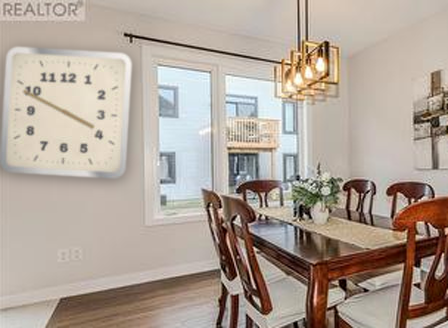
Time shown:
{"hour": 3, "minute": 49}
